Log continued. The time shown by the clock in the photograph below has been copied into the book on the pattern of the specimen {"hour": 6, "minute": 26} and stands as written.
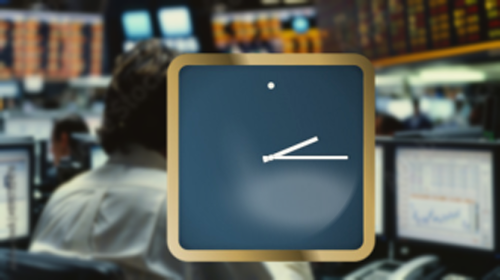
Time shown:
{"hour": 2, "minute": 15}
